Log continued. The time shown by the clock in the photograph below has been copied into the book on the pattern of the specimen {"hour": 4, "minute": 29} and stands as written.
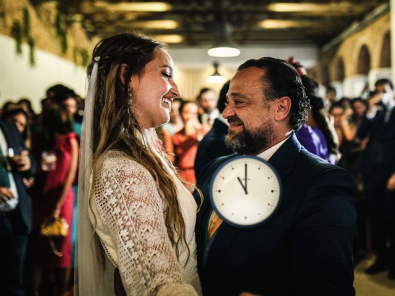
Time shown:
{"hour": 11, "minute": 0}
